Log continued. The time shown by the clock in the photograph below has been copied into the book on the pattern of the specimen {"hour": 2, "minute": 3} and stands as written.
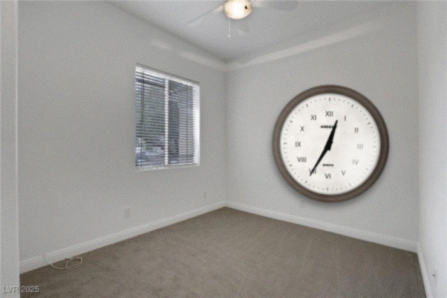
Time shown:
{"hour": 12, "minute": 35}
